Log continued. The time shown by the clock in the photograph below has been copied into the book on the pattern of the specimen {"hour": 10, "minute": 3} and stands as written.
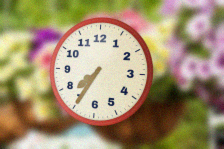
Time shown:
{"hour": 7, "minute": 35}
